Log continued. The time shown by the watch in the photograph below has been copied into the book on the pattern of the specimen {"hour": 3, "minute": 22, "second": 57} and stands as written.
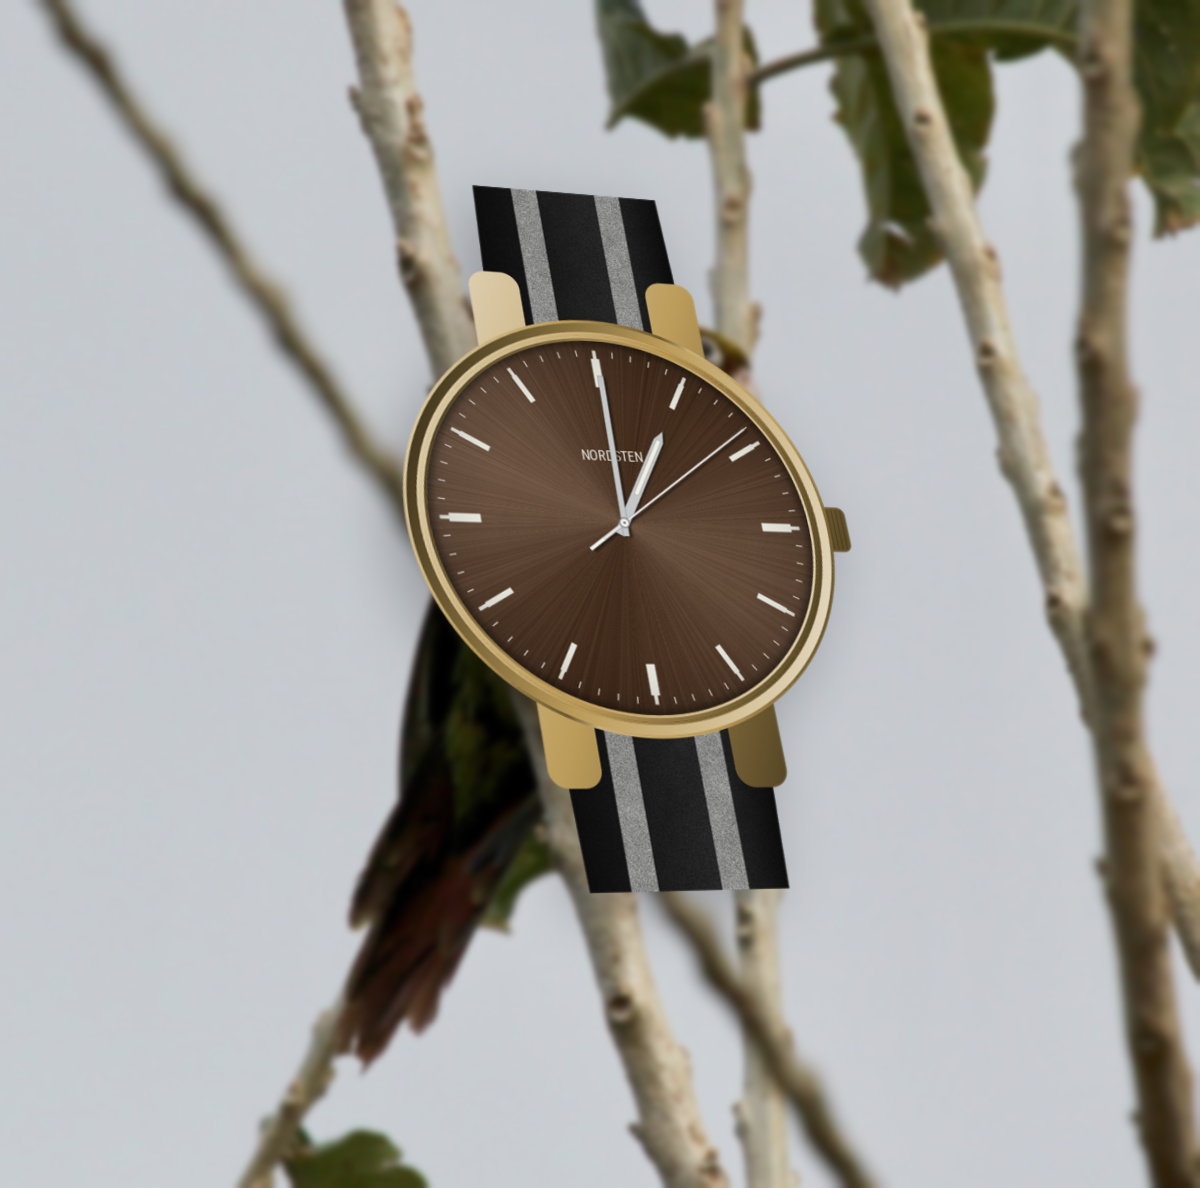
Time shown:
{"hour": 1, "minute": 0, "second": 9}
